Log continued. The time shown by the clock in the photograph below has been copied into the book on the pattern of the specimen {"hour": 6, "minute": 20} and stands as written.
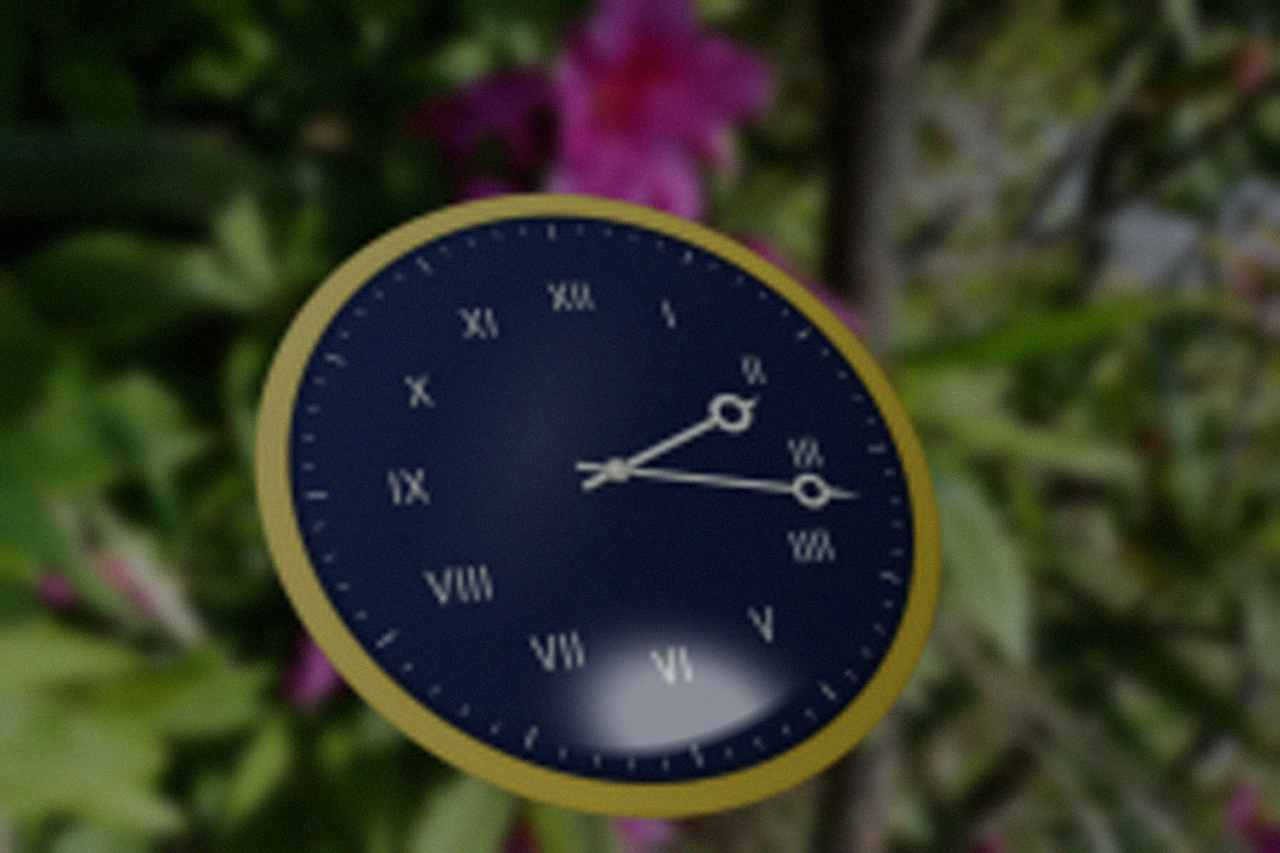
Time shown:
{"hour": 2, "minute": 17}
